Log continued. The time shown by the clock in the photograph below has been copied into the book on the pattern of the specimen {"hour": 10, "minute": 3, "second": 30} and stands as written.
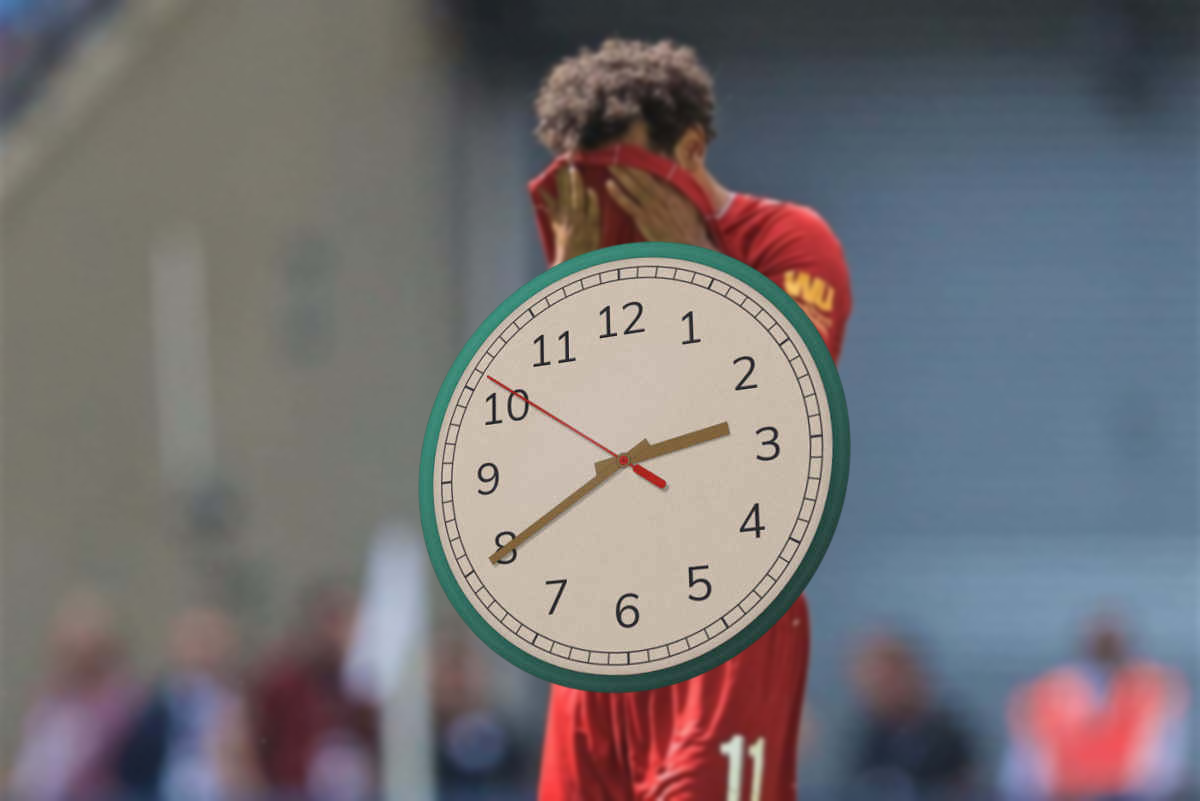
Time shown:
{"hour": 2, "minute": 39, "second": 51}
